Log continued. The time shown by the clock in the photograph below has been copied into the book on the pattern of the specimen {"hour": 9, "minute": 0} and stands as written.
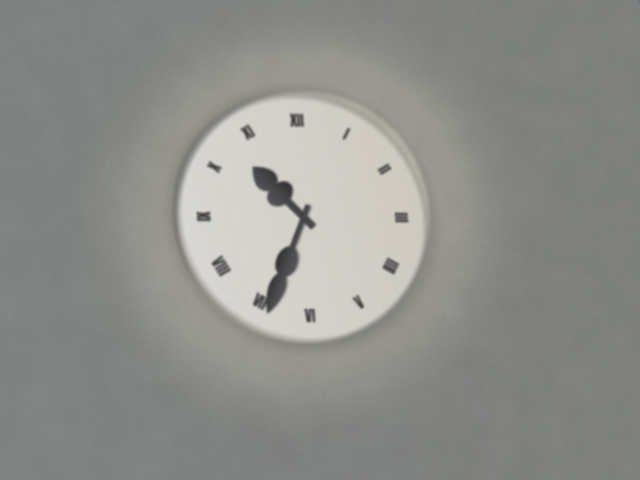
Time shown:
{"hour": 10, "minute": 34}
